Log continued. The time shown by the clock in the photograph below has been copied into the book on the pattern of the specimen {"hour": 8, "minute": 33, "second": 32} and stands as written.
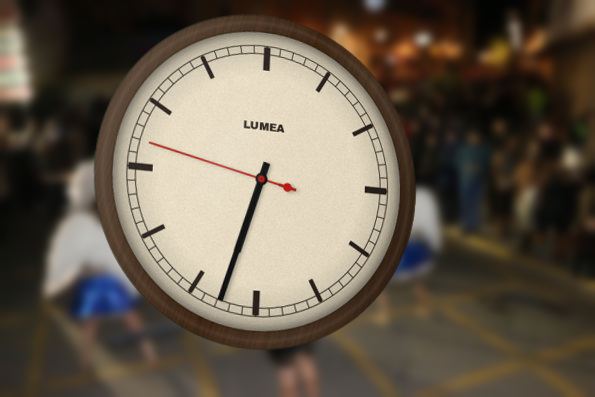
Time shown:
{"hour": 6, "minute": 32, "second": 47}
